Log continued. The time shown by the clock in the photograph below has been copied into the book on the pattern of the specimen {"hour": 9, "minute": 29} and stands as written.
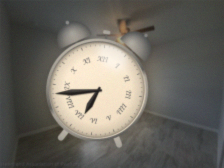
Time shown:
{"hour": 6, "minute": 43}
